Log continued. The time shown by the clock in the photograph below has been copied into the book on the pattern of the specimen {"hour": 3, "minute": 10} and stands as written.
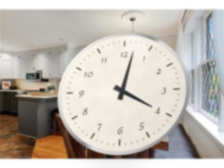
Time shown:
{"hour": 4, "minute": 2}
